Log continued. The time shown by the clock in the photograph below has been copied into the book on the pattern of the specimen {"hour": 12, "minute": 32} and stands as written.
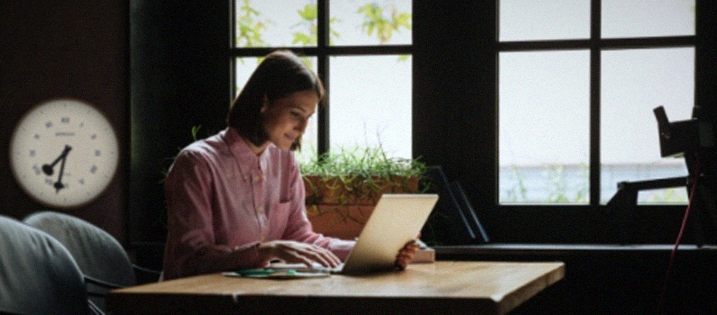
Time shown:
{"hour": 7, "minute": 32}
